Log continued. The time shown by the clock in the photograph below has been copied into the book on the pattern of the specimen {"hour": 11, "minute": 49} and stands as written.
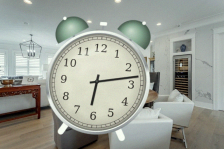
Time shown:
{"hour": 6, "minute": 13}
